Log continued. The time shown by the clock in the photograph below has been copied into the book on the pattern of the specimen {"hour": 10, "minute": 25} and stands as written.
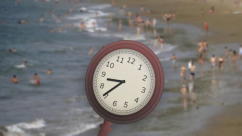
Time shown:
{"hour": 8, "minute": 36}
